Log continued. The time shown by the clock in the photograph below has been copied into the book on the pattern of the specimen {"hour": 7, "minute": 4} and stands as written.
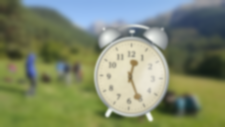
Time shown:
{"hour": 12, "minute": 26}
